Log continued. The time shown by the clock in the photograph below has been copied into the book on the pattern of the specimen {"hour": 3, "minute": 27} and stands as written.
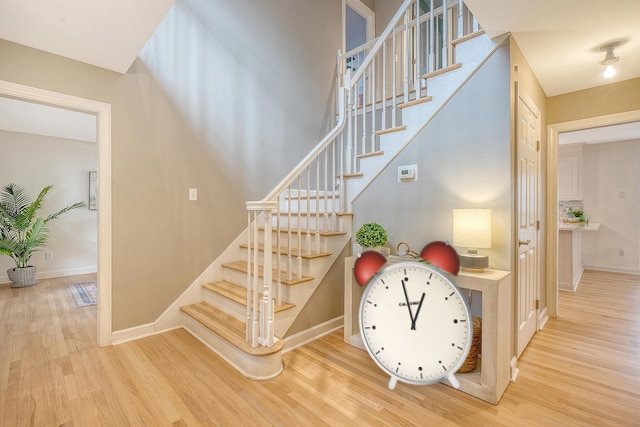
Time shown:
{"hour": 12, "minute": 59}
